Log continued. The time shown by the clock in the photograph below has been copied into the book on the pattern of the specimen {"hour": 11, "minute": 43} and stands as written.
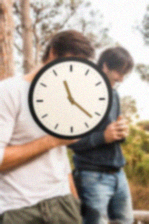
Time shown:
{"hour": 11, "minute": 22}
